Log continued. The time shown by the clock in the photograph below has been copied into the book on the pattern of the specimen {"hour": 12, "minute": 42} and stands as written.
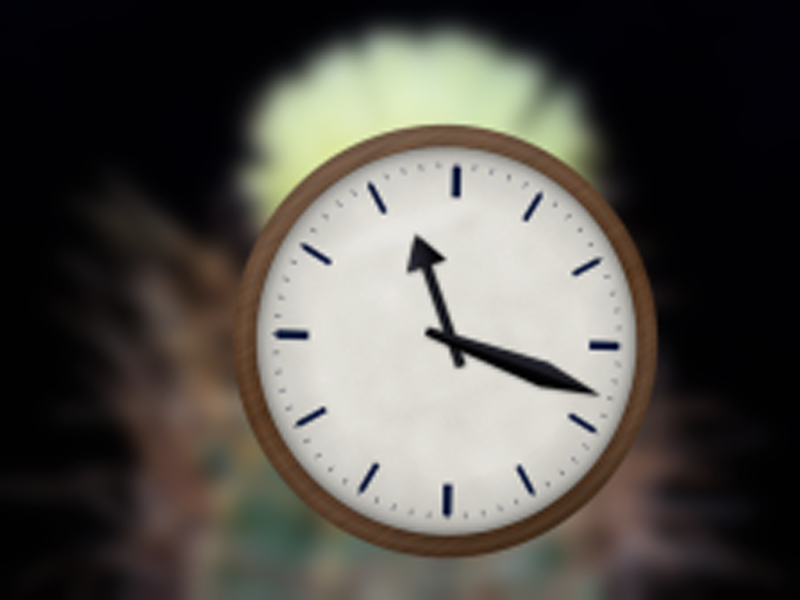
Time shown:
{"hour": 11, "minute": 18}
